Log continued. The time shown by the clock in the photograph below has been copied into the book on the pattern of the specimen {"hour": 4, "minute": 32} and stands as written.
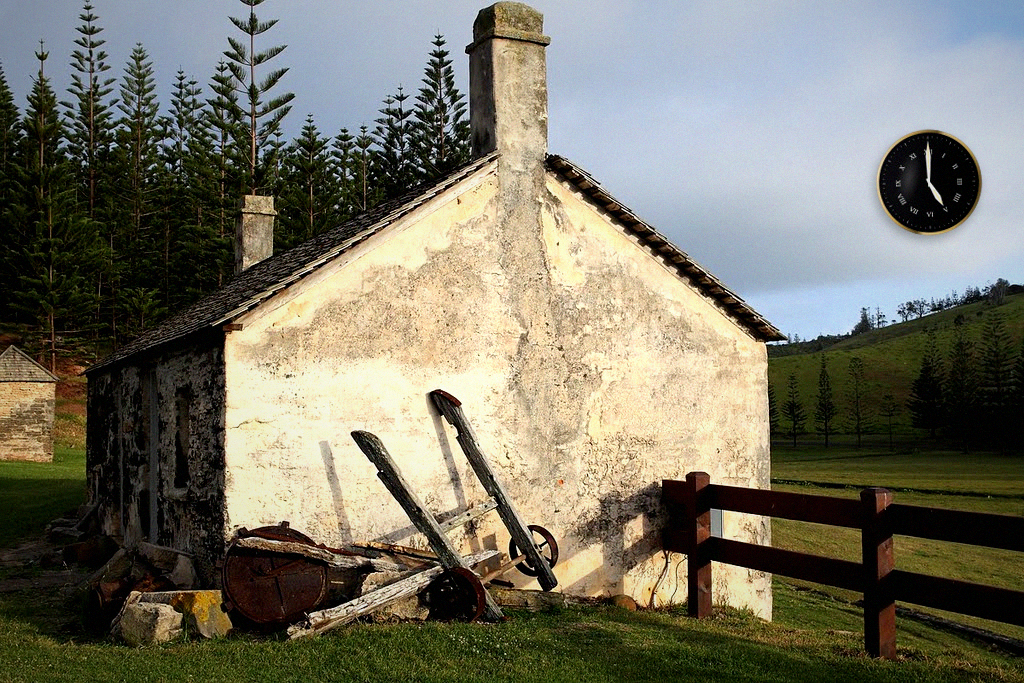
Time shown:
{"hour": 5, "minute": 0}
